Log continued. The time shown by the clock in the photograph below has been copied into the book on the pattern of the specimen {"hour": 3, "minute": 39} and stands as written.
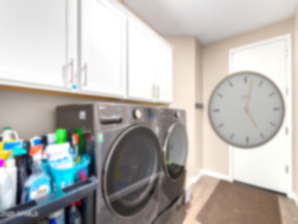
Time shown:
{"hour": 5, "minute": 2}
